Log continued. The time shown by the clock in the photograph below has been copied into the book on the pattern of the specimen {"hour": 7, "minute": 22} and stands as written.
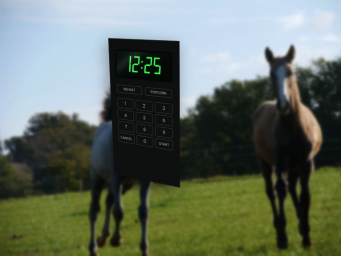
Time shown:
{"hour": 12, "minute": 25}
